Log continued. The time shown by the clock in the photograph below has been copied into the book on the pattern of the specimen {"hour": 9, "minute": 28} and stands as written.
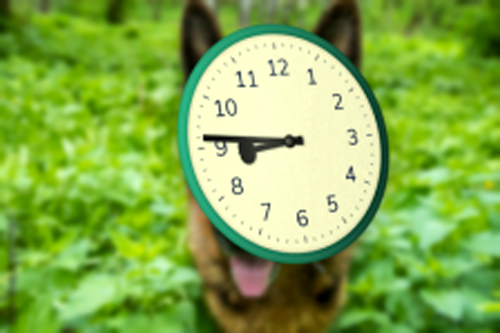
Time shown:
{"hour": 8, "minute": 46}
